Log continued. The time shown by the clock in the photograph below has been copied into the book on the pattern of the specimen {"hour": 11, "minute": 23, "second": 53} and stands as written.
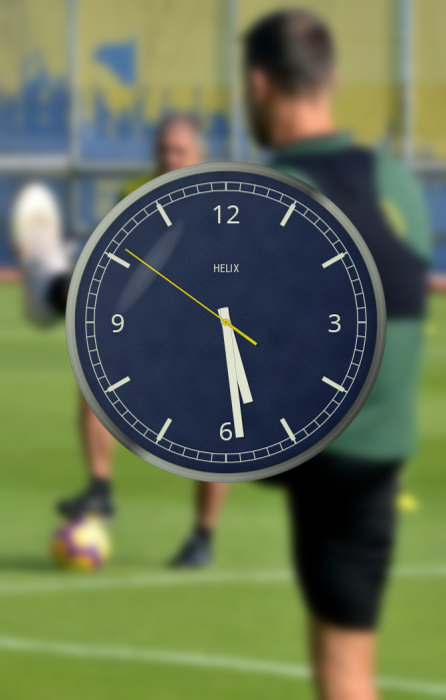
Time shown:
{"hour": 5, "minute": 28, "second": 51}
